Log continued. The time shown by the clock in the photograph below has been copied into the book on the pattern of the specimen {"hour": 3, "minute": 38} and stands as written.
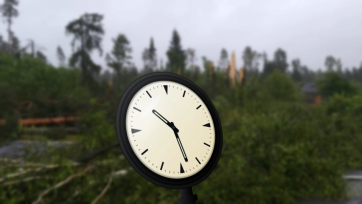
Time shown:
{"hour": 10, "minute": 28}
